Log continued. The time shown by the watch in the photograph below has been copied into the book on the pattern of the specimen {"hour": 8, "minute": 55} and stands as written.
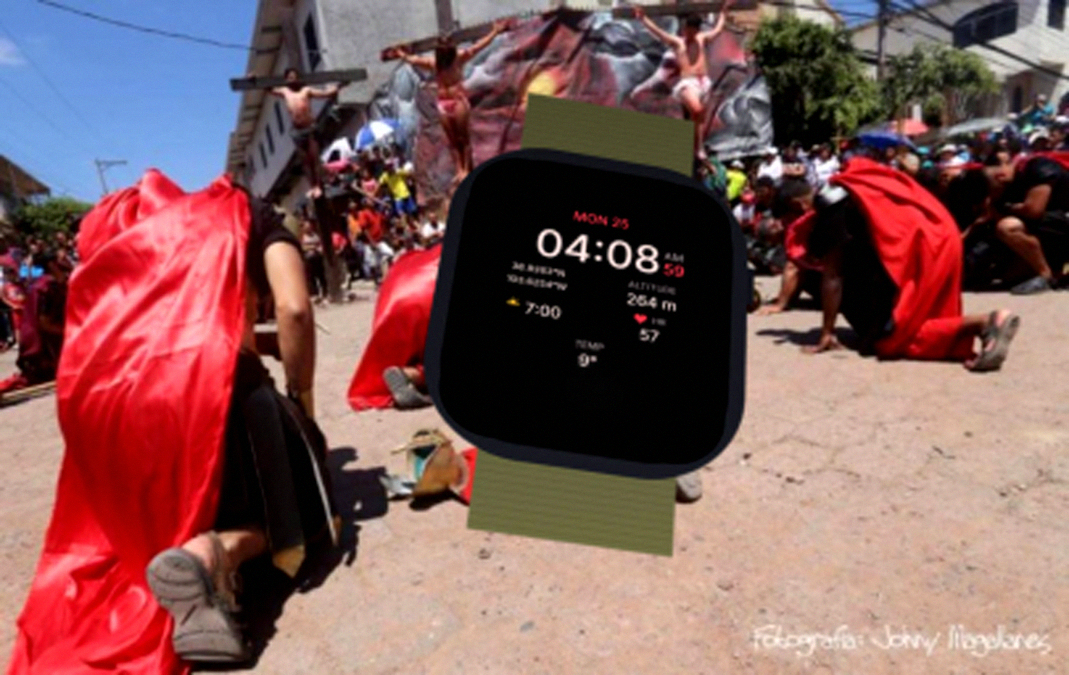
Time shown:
{"hour": 4, "minute": 8}
